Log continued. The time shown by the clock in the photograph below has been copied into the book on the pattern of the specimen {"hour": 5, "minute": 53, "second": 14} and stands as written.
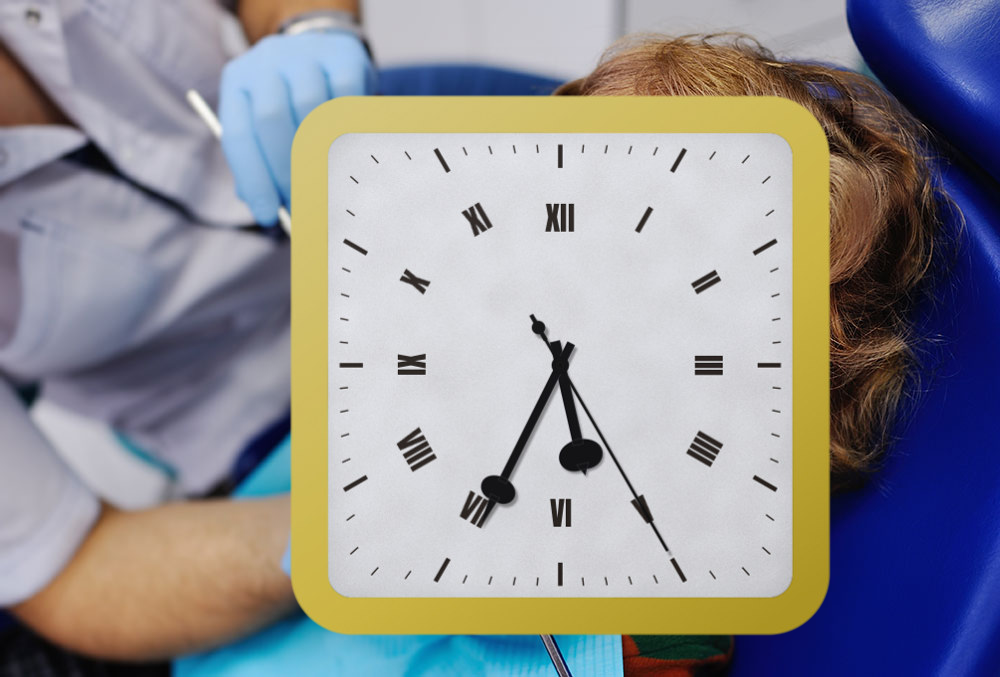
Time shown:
{"hour": 5, "minute": 34, "second": 25}
